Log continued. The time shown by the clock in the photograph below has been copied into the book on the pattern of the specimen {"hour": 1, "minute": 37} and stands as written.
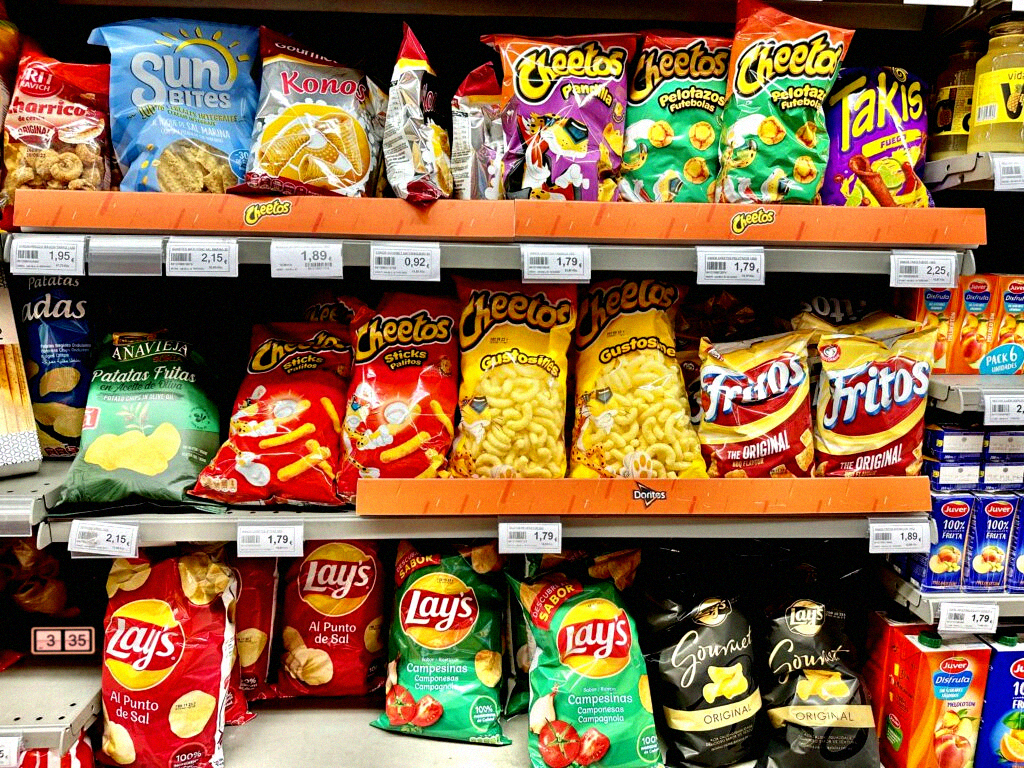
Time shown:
{"hour": 3, "minute": 35}
